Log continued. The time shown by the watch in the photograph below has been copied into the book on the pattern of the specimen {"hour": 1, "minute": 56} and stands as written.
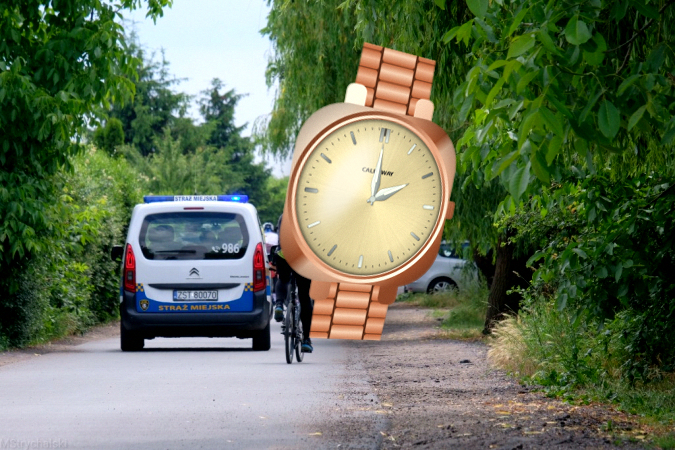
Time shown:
{"hour": 2, "minute": 0}
